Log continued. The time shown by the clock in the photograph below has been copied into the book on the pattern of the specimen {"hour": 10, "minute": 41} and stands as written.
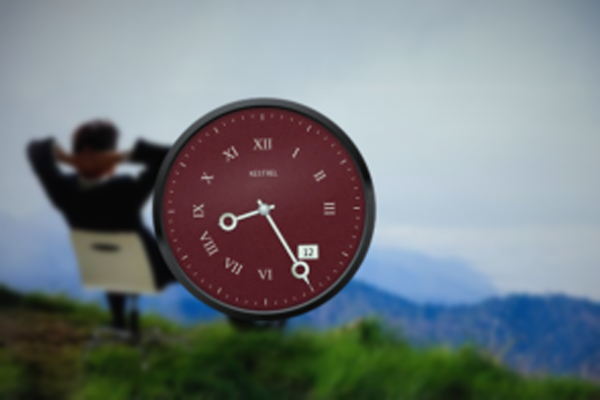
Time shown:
{"hour": 8, "minute": 25}
